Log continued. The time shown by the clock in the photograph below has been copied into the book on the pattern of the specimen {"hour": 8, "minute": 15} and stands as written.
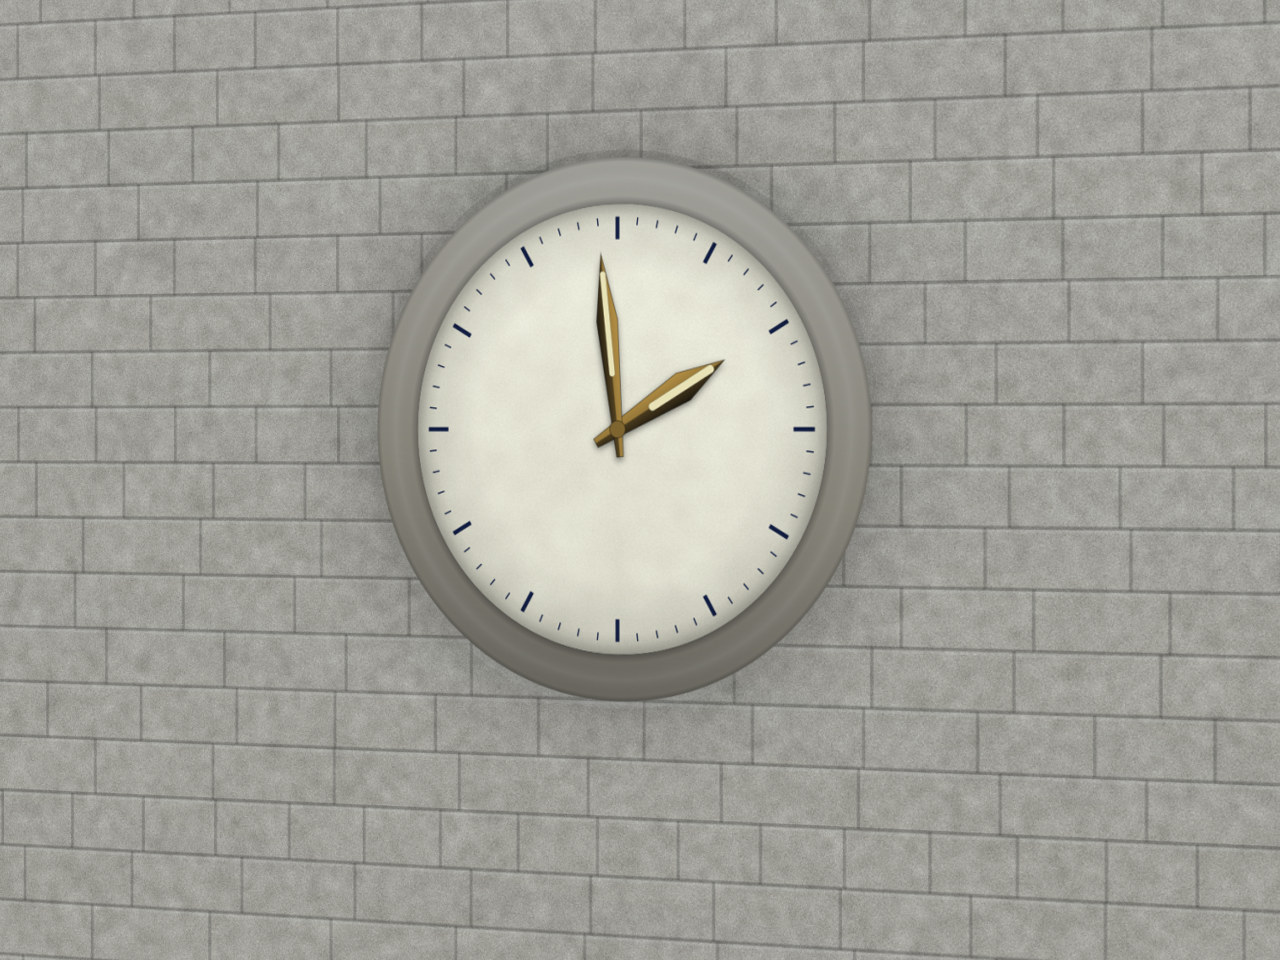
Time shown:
{"hour": 1, "minute": 59}
